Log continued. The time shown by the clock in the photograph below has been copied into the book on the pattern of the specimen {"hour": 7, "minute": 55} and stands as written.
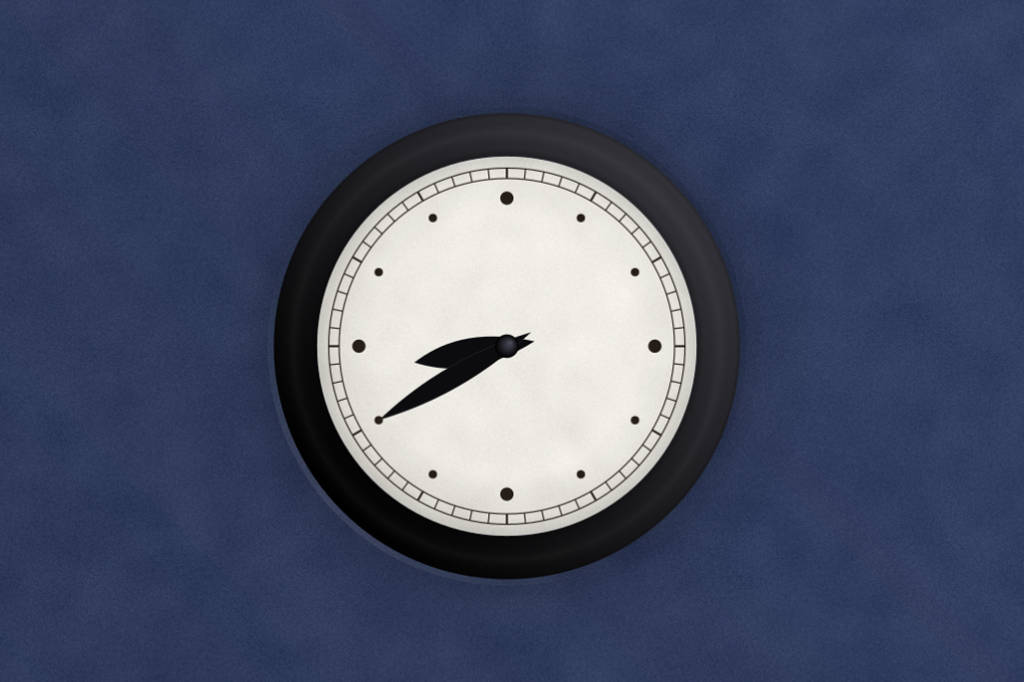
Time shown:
{"hour": 8, "minute": 40}
